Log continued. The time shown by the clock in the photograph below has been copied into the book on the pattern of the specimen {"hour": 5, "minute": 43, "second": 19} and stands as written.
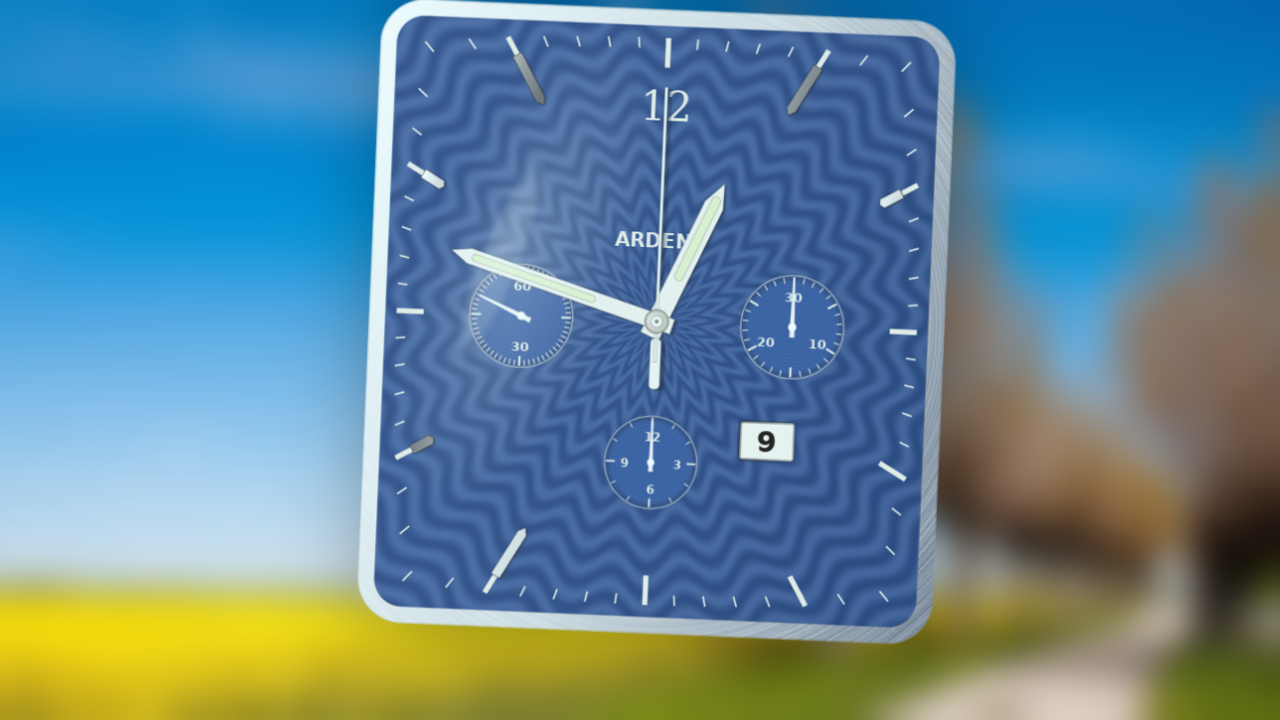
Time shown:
{"hour": 12, "minute": 47, "second": 49}
